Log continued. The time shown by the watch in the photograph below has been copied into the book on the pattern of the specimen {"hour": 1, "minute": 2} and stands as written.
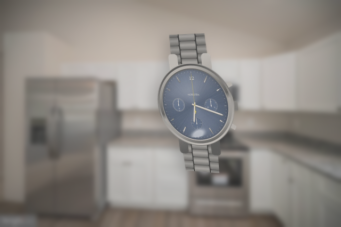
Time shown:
{"hour": 6, "minute": 18}
